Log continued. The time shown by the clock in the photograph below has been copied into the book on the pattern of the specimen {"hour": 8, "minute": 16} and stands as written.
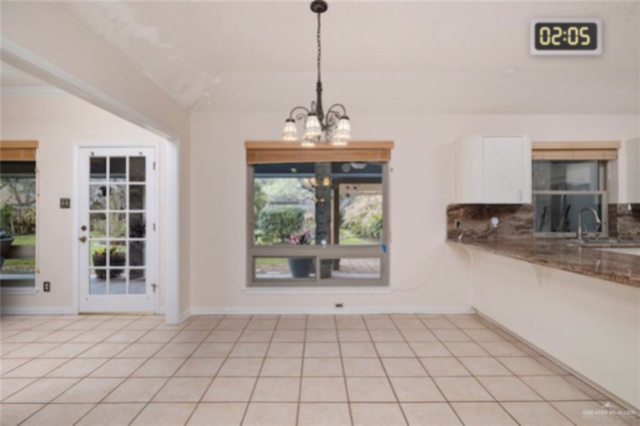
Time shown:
{"hour": 2, "minute": 5}
